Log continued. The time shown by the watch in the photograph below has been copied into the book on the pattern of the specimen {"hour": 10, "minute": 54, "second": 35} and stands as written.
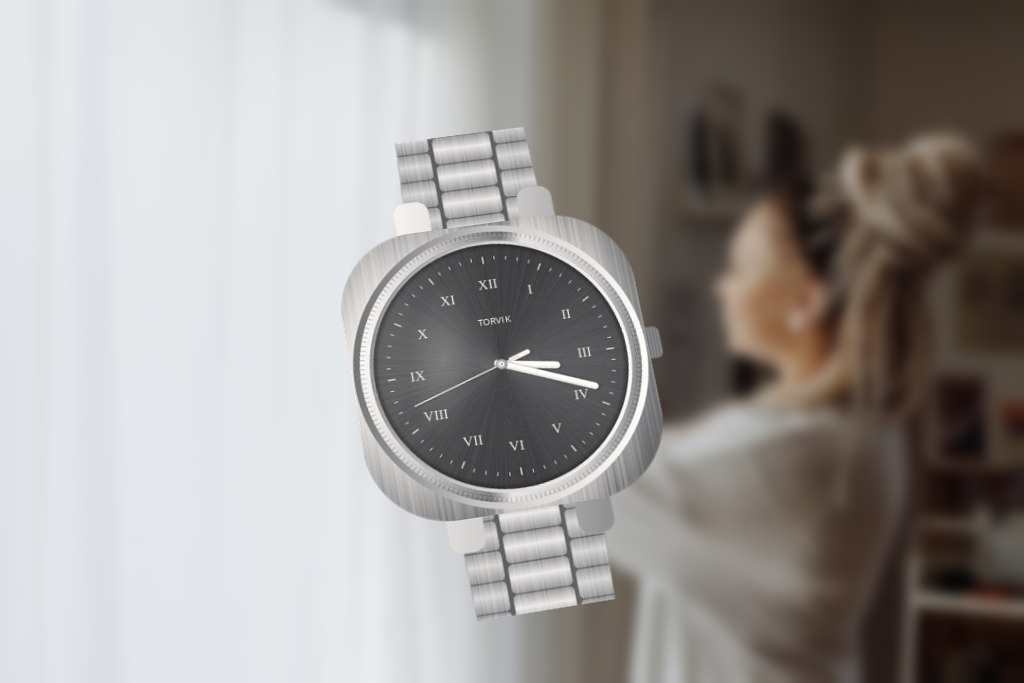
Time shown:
{"hour": 3, "minute": 18, "second": 42}
